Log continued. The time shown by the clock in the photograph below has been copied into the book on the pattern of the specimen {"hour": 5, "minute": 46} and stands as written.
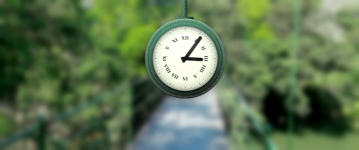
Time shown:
{"hour": 3, "minute": 6}
